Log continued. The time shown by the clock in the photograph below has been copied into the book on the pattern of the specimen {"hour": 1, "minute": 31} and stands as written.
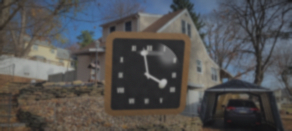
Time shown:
{"hour": 3, "minute": 58}
